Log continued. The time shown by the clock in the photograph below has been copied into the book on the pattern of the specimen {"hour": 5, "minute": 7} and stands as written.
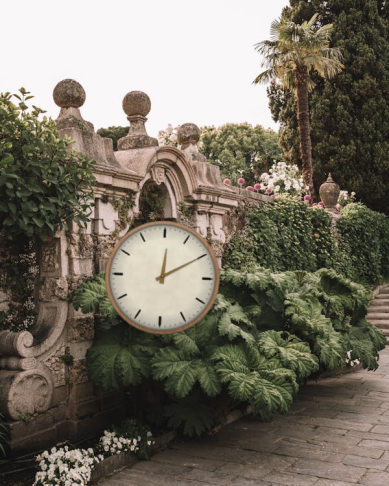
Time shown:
{"hour": 12, "minute": 10}
